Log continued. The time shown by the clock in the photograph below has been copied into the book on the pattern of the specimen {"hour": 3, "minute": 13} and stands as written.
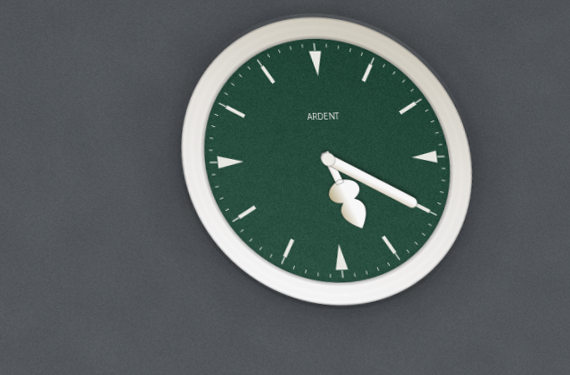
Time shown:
{"hour": 5, "minute": 20}
